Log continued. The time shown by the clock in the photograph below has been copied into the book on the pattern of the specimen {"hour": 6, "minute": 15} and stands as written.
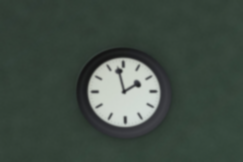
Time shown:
{"hour": 1, "minute": 58}
